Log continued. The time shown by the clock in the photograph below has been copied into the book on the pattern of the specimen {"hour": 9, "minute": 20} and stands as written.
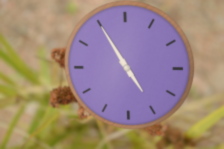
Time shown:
{"hour": 4, "minute": 55}
